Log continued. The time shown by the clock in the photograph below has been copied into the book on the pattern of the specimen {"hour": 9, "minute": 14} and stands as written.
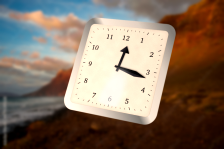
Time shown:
{"hour": 12, "minute": 17}
